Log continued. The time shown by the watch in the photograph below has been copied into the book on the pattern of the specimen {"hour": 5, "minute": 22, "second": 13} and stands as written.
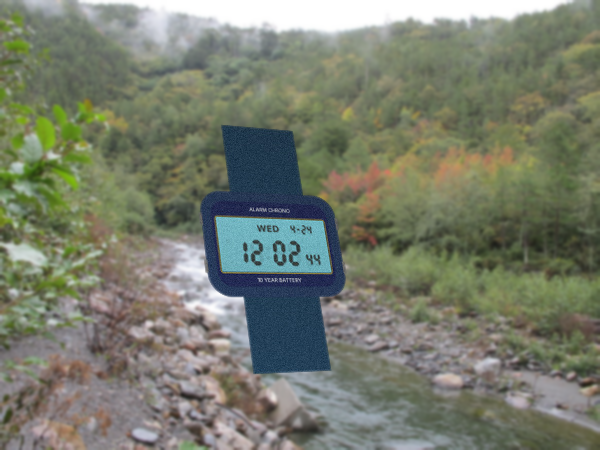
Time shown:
{"hour": 12, "minute": 2, "second": 44}
